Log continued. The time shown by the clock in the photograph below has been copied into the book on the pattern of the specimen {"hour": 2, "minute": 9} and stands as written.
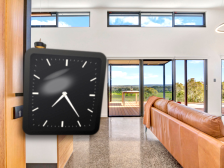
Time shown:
{"hour": 7, "minute": 24}
